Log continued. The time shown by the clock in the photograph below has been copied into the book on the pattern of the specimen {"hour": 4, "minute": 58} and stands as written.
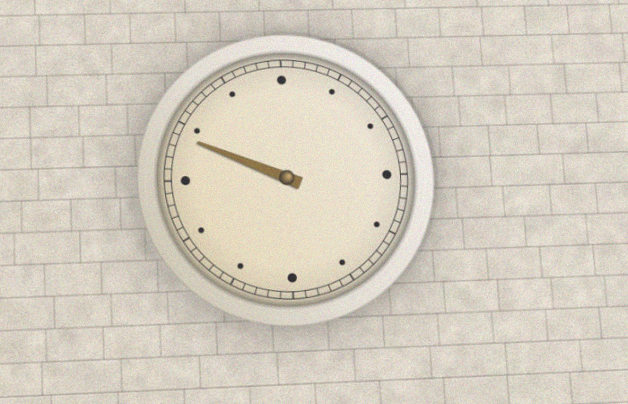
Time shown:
{"hour": 9, "minute": 49}
